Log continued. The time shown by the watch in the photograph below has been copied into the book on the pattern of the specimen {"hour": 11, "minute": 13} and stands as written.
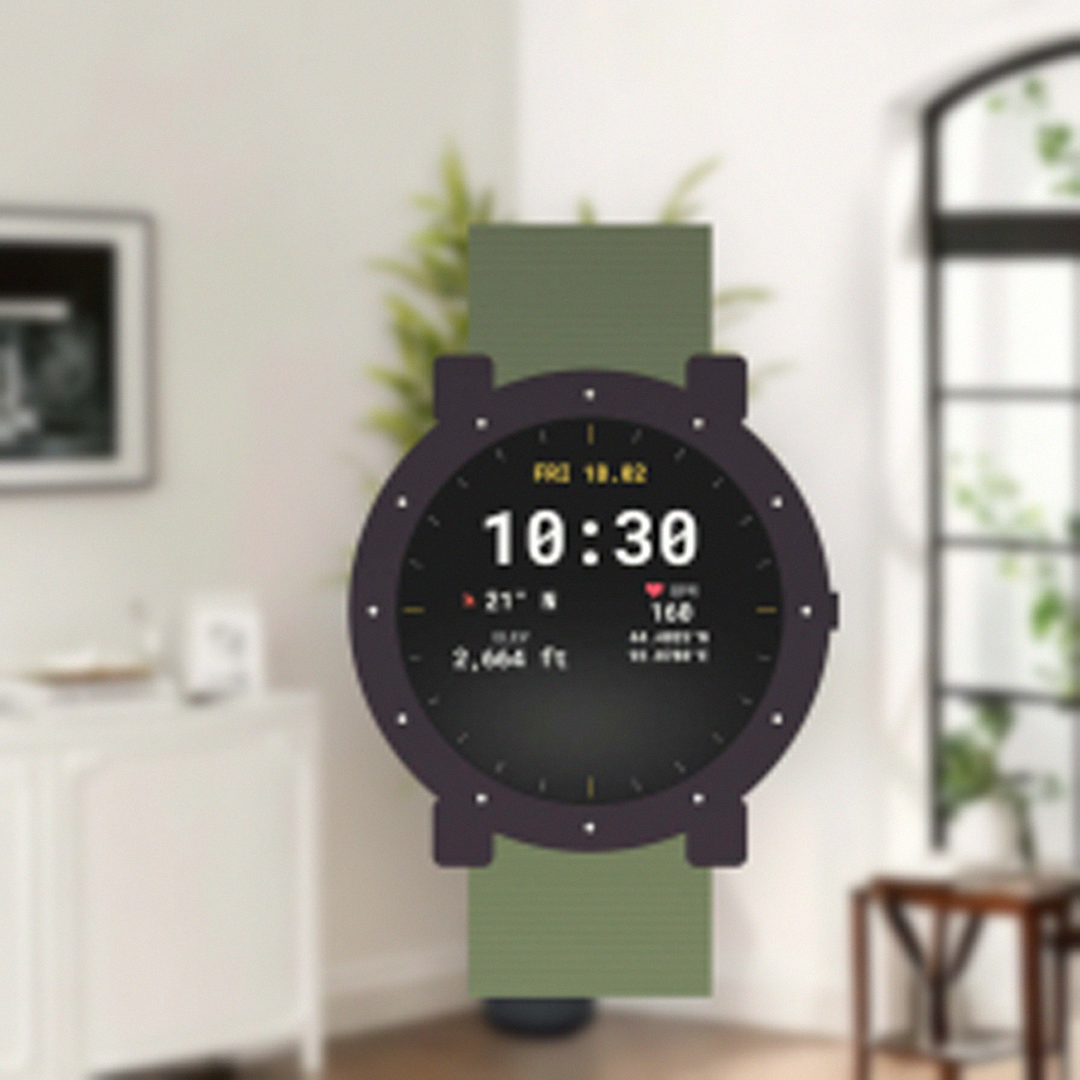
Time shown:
{"hour": 10, "minute": 30}
